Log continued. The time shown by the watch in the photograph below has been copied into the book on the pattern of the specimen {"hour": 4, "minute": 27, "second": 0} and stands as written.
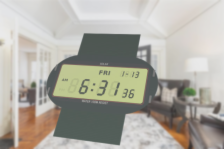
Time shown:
{"hour": 6, "minute": 31, "second": 36}
